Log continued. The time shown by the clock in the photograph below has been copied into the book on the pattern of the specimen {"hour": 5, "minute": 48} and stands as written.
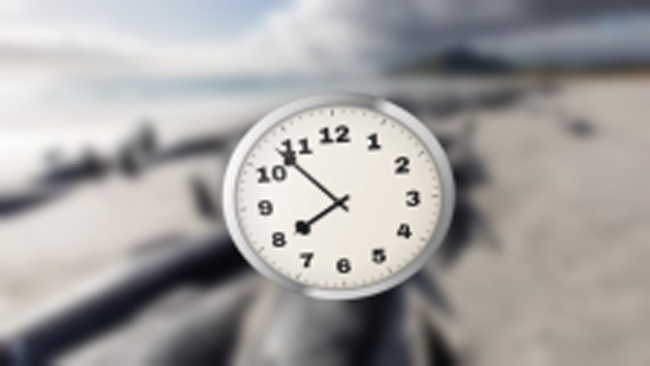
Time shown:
{"hour": 7, "minute": 53}
